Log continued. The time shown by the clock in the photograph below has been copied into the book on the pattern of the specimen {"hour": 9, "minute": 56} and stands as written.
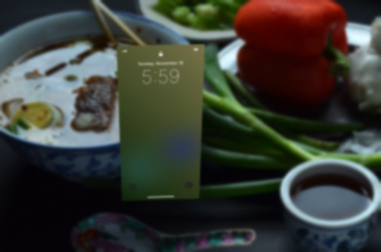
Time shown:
{"hour": 5, "minute": 59}
